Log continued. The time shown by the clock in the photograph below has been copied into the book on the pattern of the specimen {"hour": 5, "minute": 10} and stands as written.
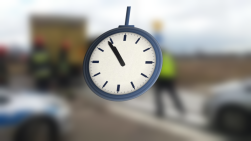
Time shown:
{"hour": 10, "minute": 54}
